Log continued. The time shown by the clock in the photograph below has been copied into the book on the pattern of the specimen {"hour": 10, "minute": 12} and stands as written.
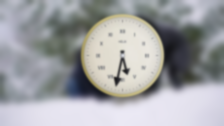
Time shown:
{"hour": 5, "minute": 32}
